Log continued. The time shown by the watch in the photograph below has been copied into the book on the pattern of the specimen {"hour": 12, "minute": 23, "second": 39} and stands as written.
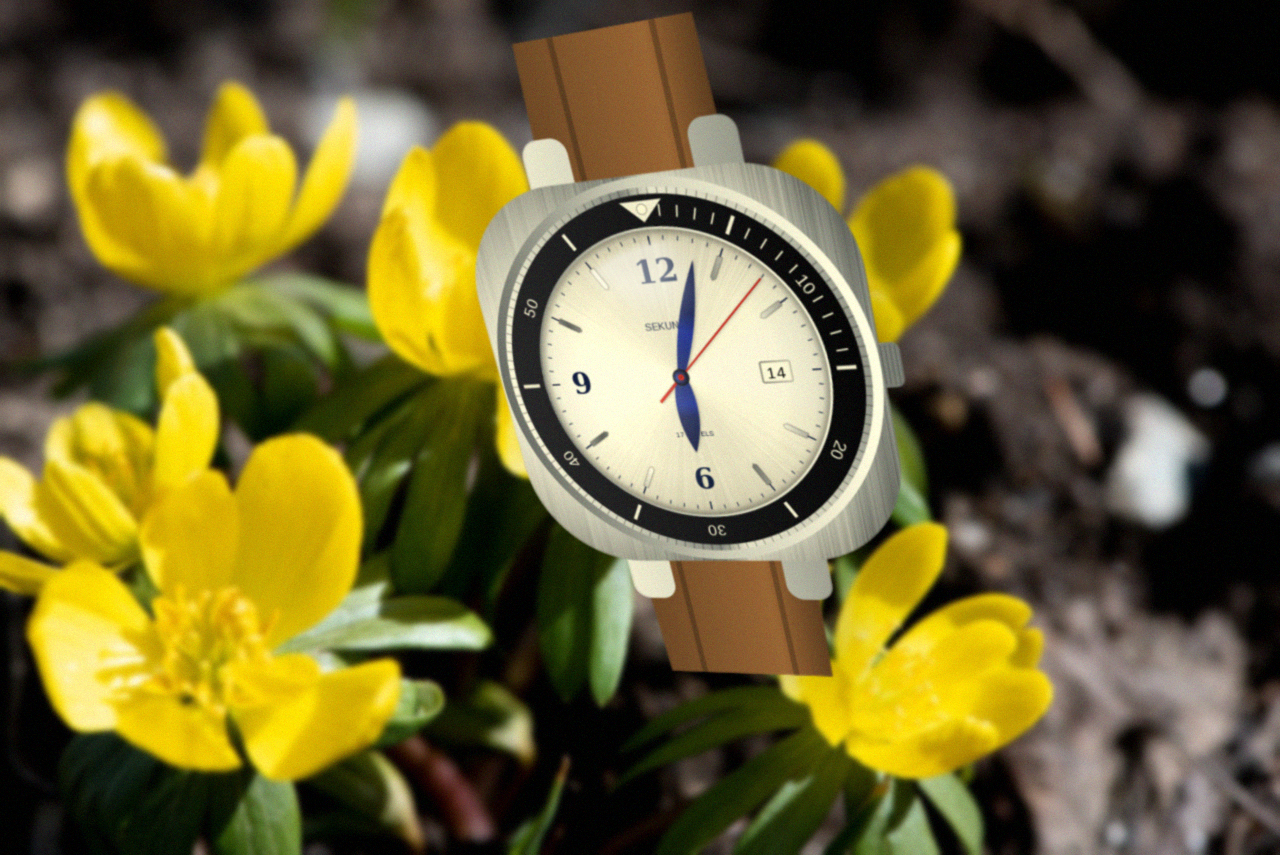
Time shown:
{"hour": 6, "minute": 3, "second": 8}
